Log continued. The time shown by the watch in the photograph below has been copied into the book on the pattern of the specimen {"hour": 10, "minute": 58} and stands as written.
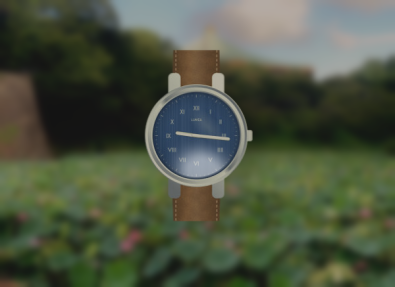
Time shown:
{"hour": 9, "minute": 16}
